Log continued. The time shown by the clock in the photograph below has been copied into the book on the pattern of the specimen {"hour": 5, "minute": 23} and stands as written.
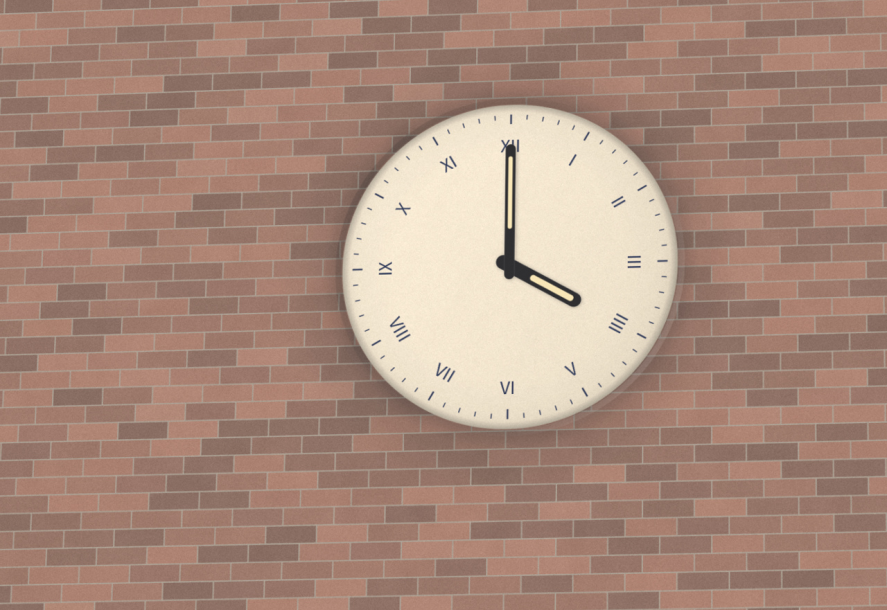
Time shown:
{"hour": 4, "minute": 0}
